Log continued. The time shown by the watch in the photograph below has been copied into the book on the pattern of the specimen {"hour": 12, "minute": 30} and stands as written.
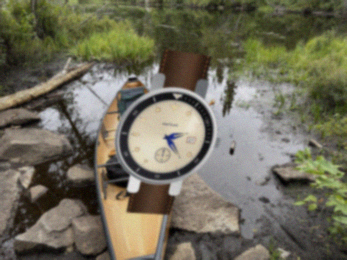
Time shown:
{"hour": 2, "minute": 23}
